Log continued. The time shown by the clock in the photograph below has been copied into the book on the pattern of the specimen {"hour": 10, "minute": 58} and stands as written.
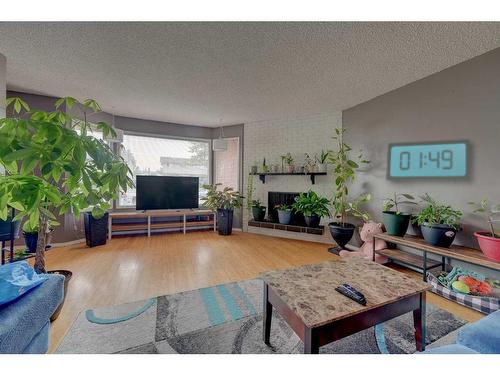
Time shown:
{"hour": 1, "minute": 49}
